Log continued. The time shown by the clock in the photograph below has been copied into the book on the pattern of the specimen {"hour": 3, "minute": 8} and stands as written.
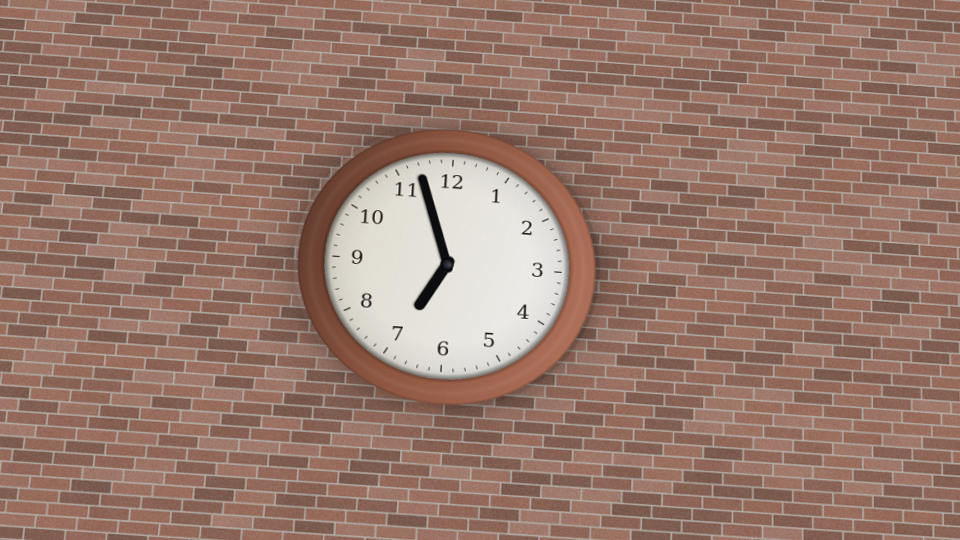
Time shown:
{"hour": 6, "minute": 57}
